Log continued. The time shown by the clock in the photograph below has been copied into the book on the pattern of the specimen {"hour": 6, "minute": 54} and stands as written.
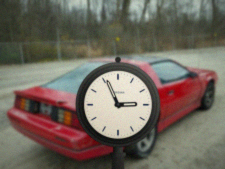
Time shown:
{"hour": 2, "minute": 56}
